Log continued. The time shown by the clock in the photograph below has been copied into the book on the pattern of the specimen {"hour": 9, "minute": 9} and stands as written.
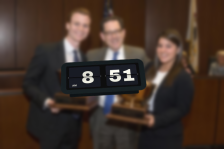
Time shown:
{"hour": 8, "minute": 51}
